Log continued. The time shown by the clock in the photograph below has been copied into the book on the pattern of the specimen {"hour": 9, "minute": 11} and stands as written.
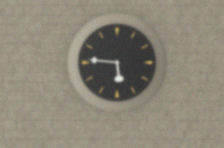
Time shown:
{"hour": 5, "minute": 46}
